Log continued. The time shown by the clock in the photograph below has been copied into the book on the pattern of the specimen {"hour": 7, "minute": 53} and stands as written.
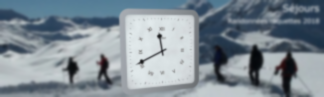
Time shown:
{"hour": 11, "minute": 41}
